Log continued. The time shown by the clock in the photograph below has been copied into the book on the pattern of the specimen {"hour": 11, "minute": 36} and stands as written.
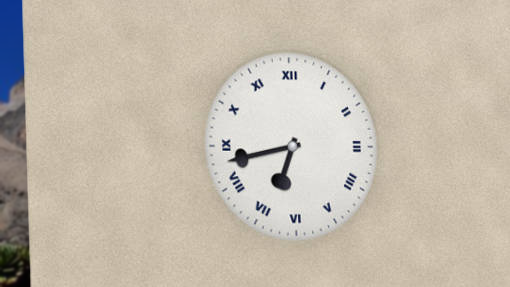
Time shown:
{"hour": 6, "minute": 43}
